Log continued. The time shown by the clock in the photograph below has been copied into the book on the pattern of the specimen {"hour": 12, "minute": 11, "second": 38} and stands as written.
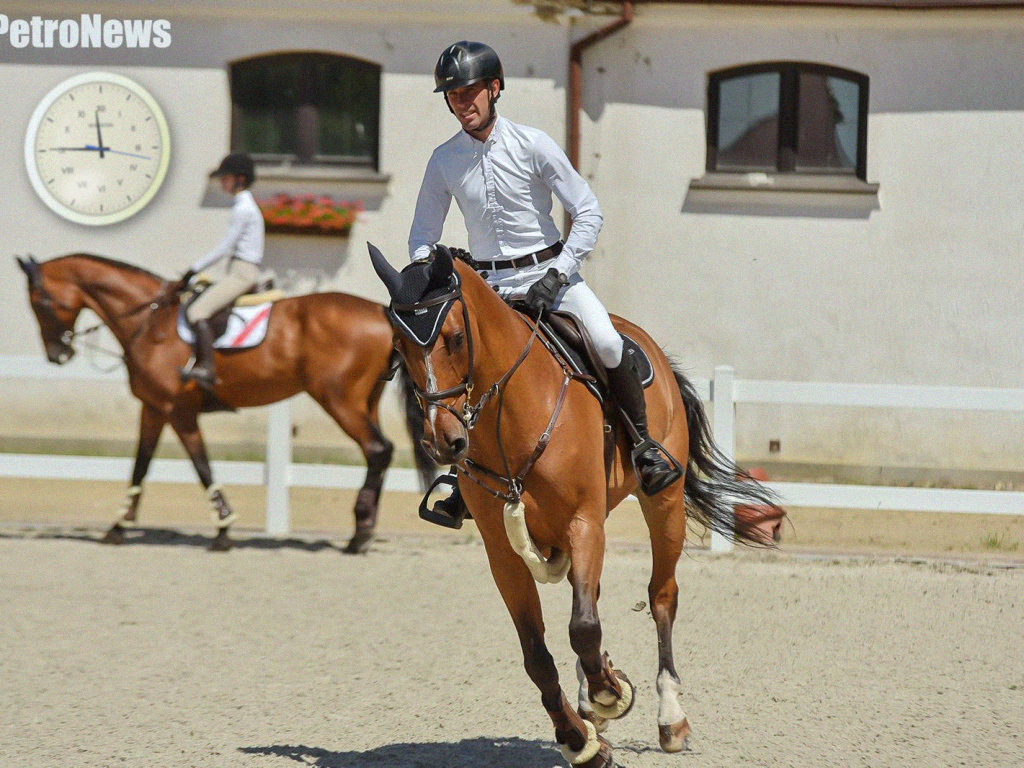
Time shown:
{"hour": 11, "minute": 45, "second": 17}
